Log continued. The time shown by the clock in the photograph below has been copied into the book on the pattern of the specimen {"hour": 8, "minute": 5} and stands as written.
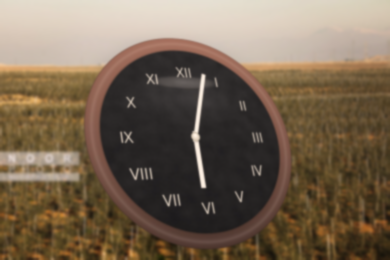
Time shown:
{"hour": 6, "minute": 3}
